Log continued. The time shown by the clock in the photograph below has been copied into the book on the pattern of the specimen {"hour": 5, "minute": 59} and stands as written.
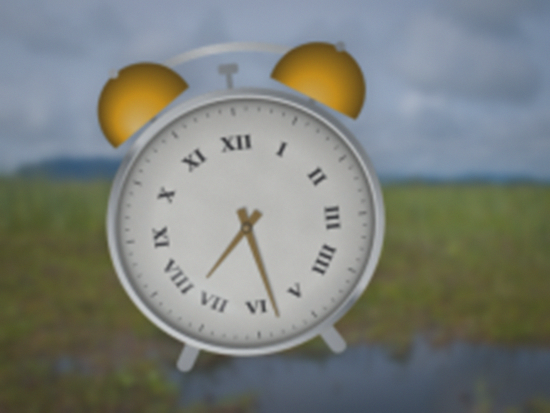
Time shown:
{"hour": 7, "minute": 28}
